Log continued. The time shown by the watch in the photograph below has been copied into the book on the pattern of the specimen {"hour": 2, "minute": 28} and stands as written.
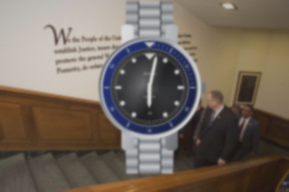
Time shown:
{"hour": 6, "minute": 2}
